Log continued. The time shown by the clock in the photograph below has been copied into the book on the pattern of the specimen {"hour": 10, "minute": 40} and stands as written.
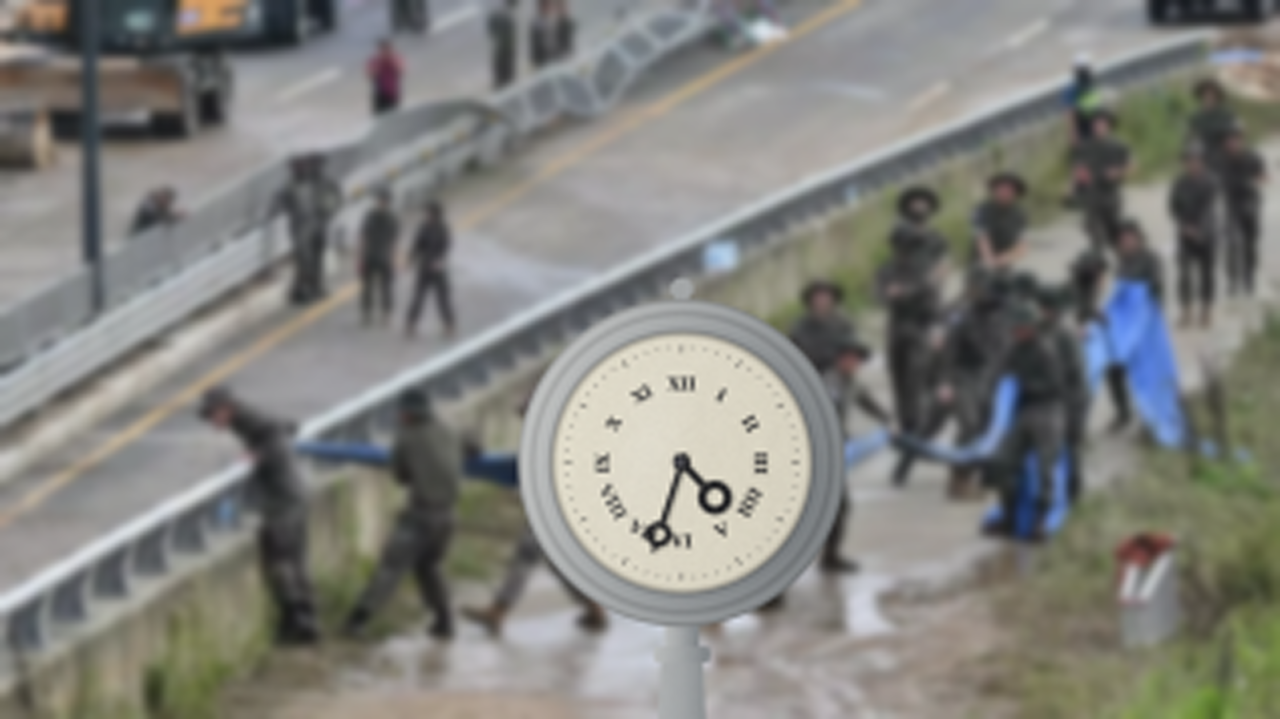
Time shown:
{"hour": 4, "minute": 33}
